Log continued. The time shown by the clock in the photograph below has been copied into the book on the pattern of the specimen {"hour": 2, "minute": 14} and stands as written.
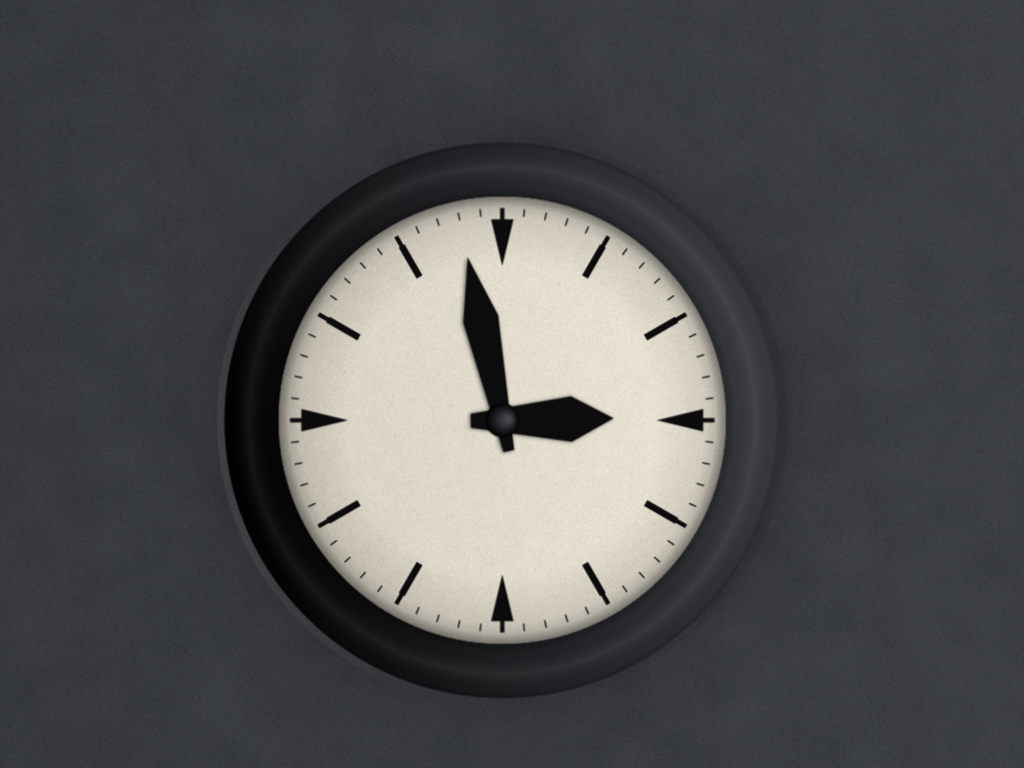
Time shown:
{"hour": 2, "minute": 58}
